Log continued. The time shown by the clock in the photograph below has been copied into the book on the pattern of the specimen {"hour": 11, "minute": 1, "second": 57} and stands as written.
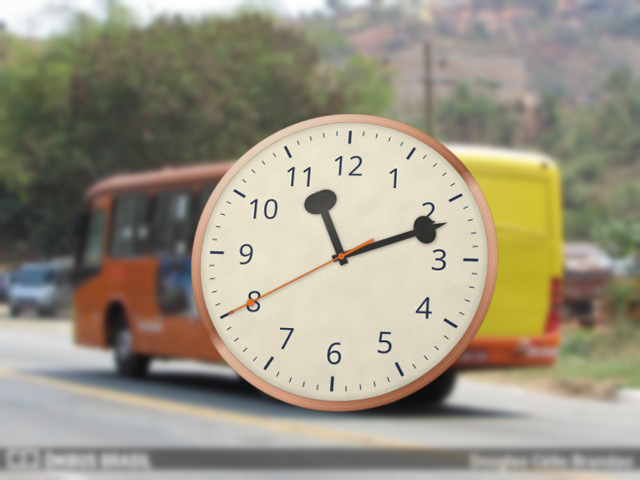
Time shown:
{"hour": 11, "minute": 11, "second": 40}
